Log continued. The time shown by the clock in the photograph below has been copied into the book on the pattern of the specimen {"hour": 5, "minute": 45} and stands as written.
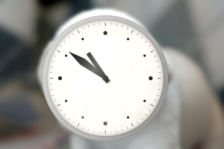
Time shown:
{"hour": 10, "minute": 51}
